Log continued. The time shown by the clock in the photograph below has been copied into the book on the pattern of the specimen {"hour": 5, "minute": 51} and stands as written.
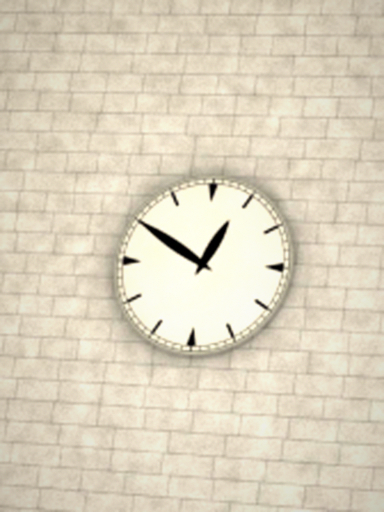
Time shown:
{"hour": 12, "minute": 50}
